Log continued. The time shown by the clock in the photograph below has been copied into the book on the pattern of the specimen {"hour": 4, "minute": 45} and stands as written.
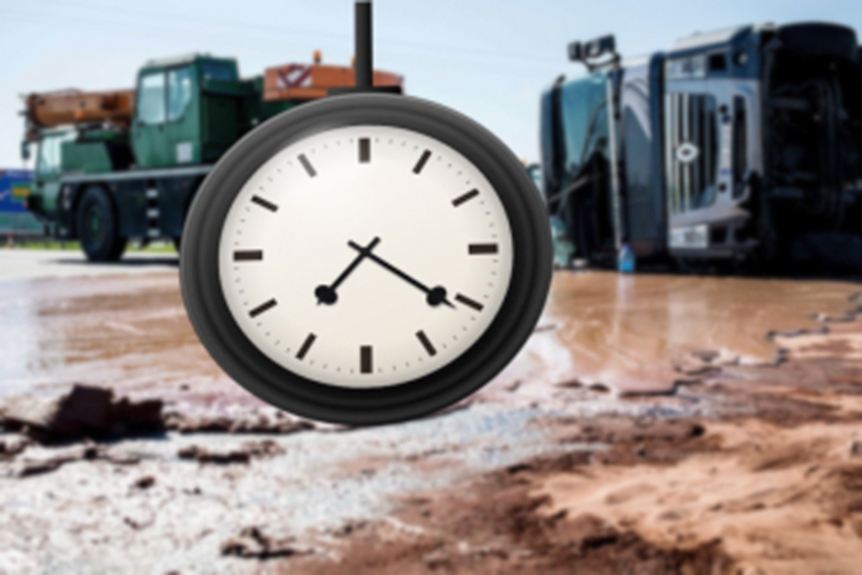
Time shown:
{"hour": 7, "minute": 21}
